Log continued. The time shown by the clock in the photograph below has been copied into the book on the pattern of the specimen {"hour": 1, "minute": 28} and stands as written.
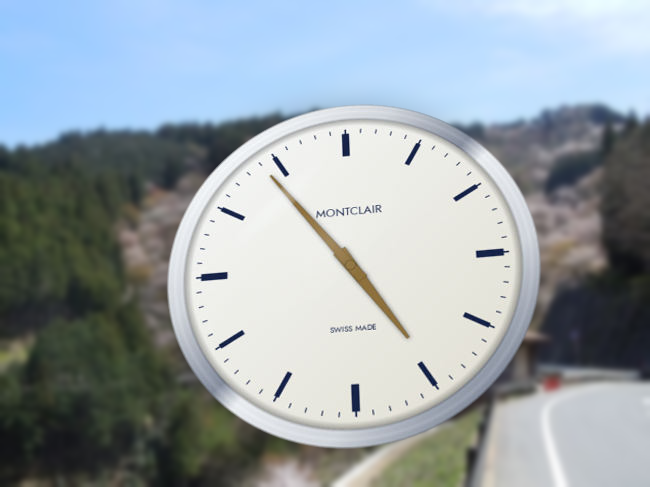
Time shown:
{"hour": 4, "minute": 54}
